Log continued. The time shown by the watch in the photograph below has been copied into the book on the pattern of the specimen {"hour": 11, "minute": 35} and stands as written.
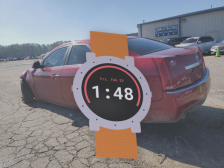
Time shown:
{"hour": 1, "minute": 48}
